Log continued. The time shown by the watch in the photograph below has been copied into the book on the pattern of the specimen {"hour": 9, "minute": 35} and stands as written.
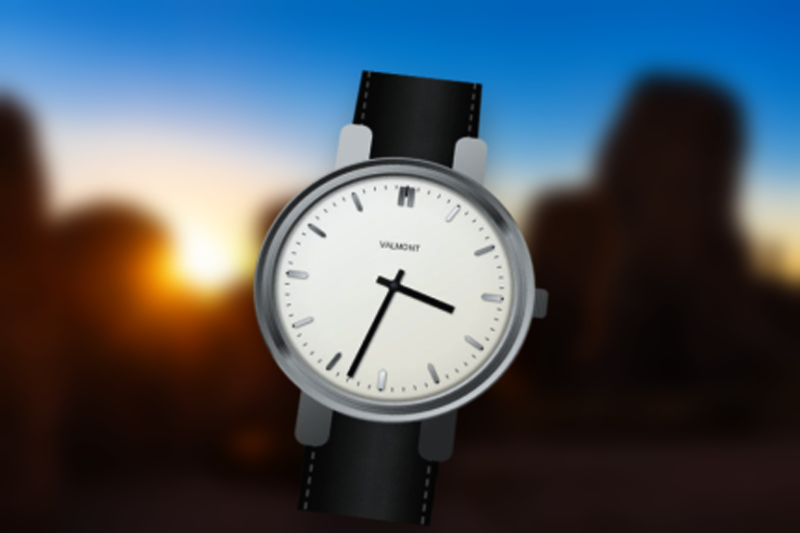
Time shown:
{"hour": 3, "minute": 33}
